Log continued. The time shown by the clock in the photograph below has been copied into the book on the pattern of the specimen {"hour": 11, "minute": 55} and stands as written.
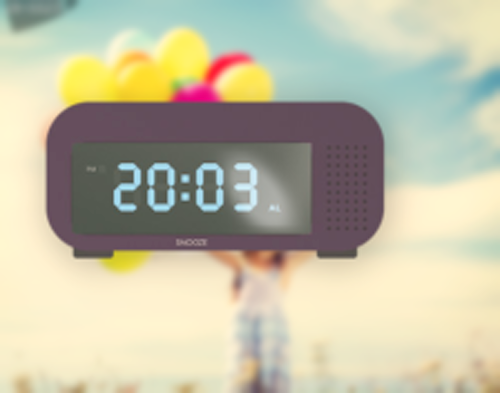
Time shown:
{"hour": 20, "minute": 3}
